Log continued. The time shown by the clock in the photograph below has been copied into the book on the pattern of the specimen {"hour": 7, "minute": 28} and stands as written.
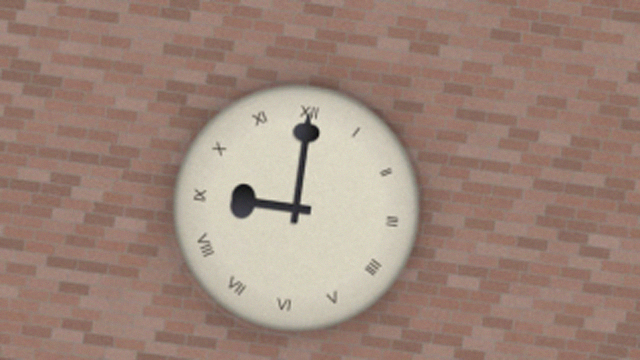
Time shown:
{"hour": 9, "minute": 0}
